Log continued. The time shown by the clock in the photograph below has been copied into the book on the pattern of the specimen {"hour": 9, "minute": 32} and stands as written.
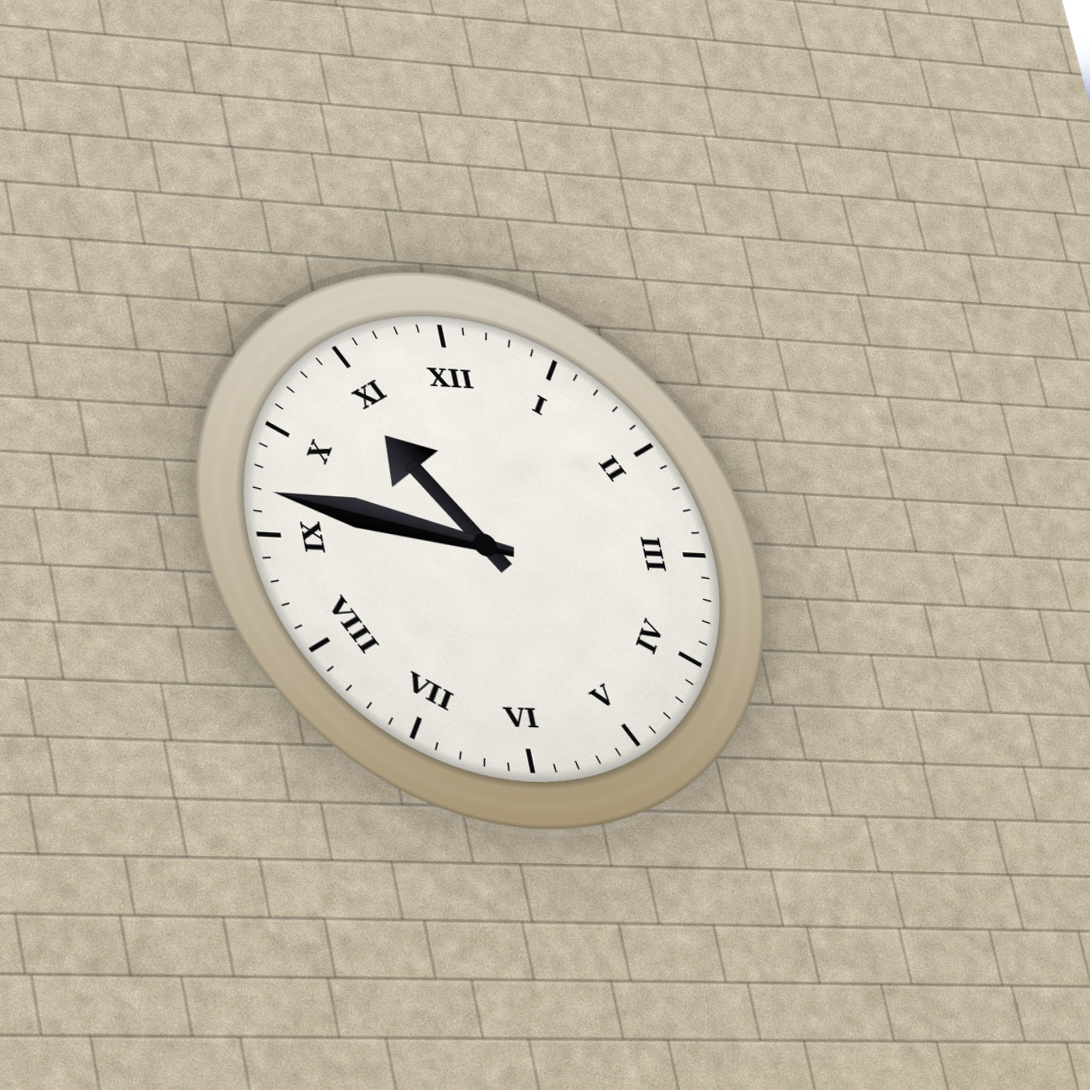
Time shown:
{"hour": 10, "minute": 47}
